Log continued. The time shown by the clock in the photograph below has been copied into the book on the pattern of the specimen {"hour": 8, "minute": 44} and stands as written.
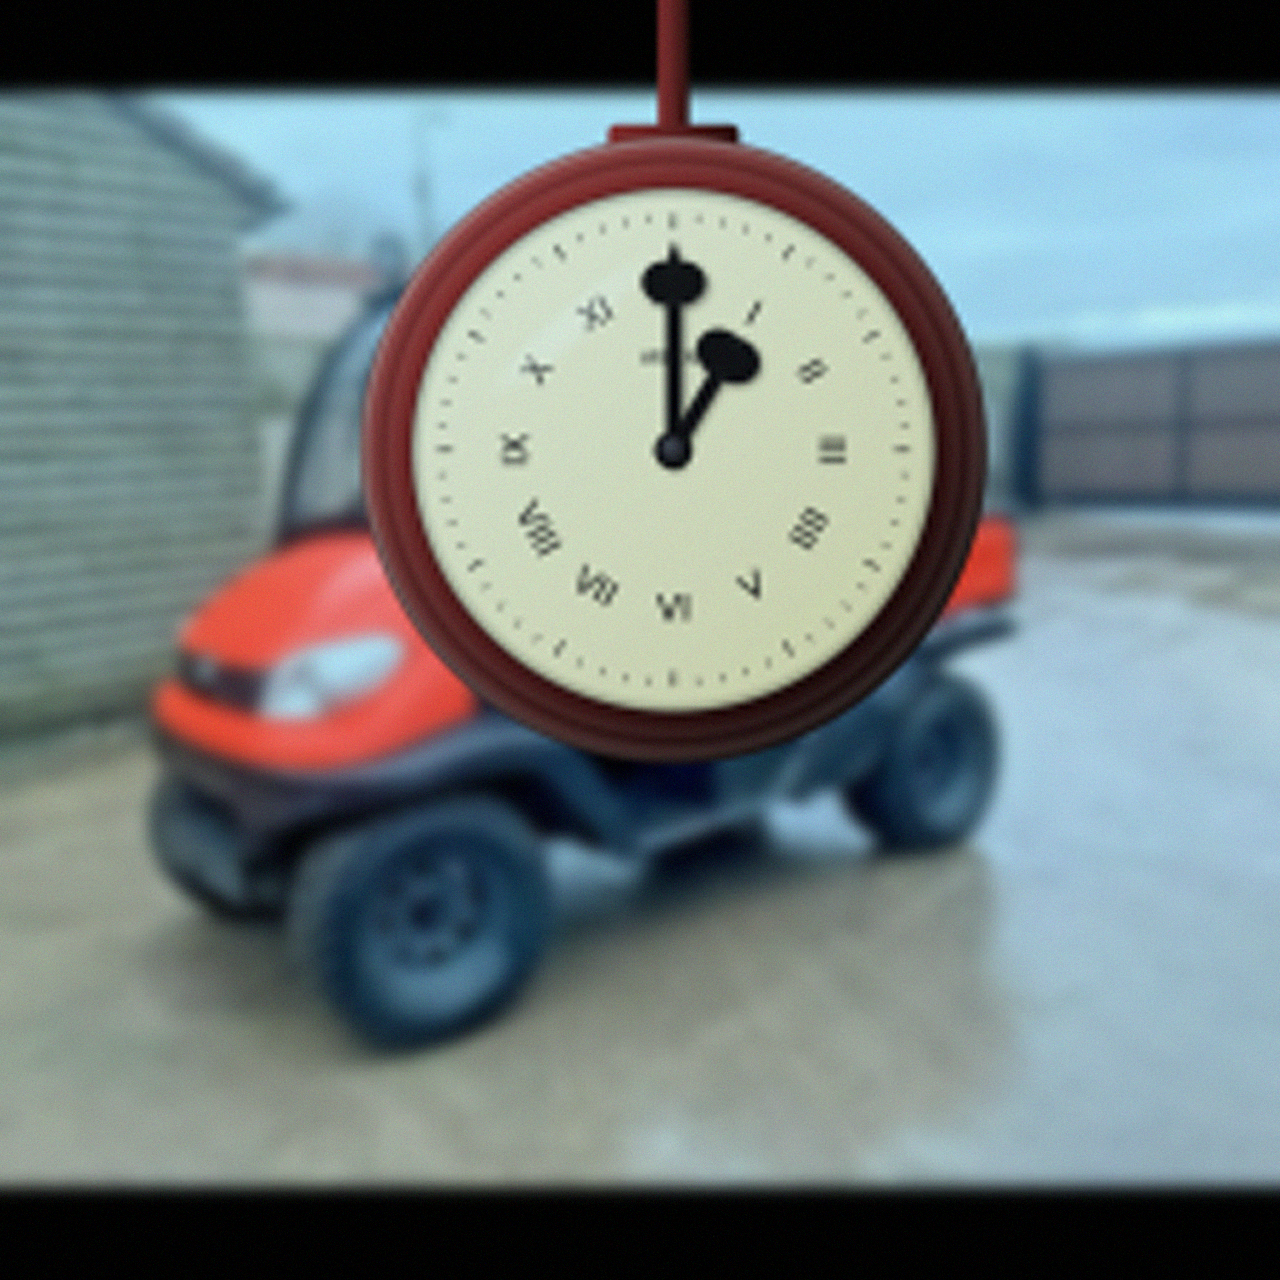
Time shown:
{"hour": 1, "minute": 0}
